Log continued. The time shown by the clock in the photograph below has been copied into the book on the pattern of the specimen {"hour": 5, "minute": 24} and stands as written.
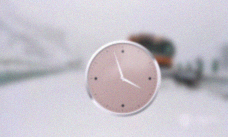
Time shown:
{"hour": 3, "minute": 57}
